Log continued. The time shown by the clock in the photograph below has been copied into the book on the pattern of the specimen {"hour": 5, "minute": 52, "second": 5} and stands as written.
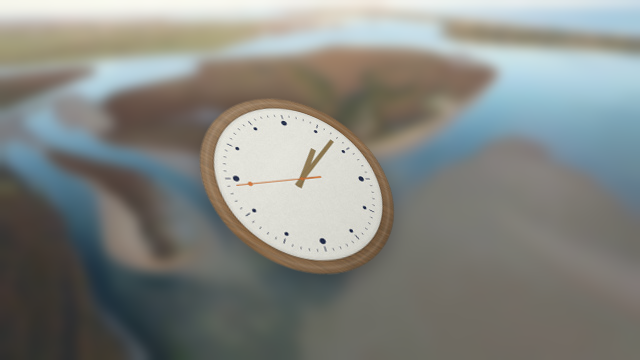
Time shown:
{"hour": 1, "minute": 7, "second": 44}
